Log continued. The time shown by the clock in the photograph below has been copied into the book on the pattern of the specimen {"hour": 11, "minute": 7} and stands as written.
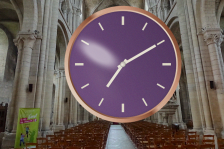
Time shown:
{"hour": 7, "minute": 10}
